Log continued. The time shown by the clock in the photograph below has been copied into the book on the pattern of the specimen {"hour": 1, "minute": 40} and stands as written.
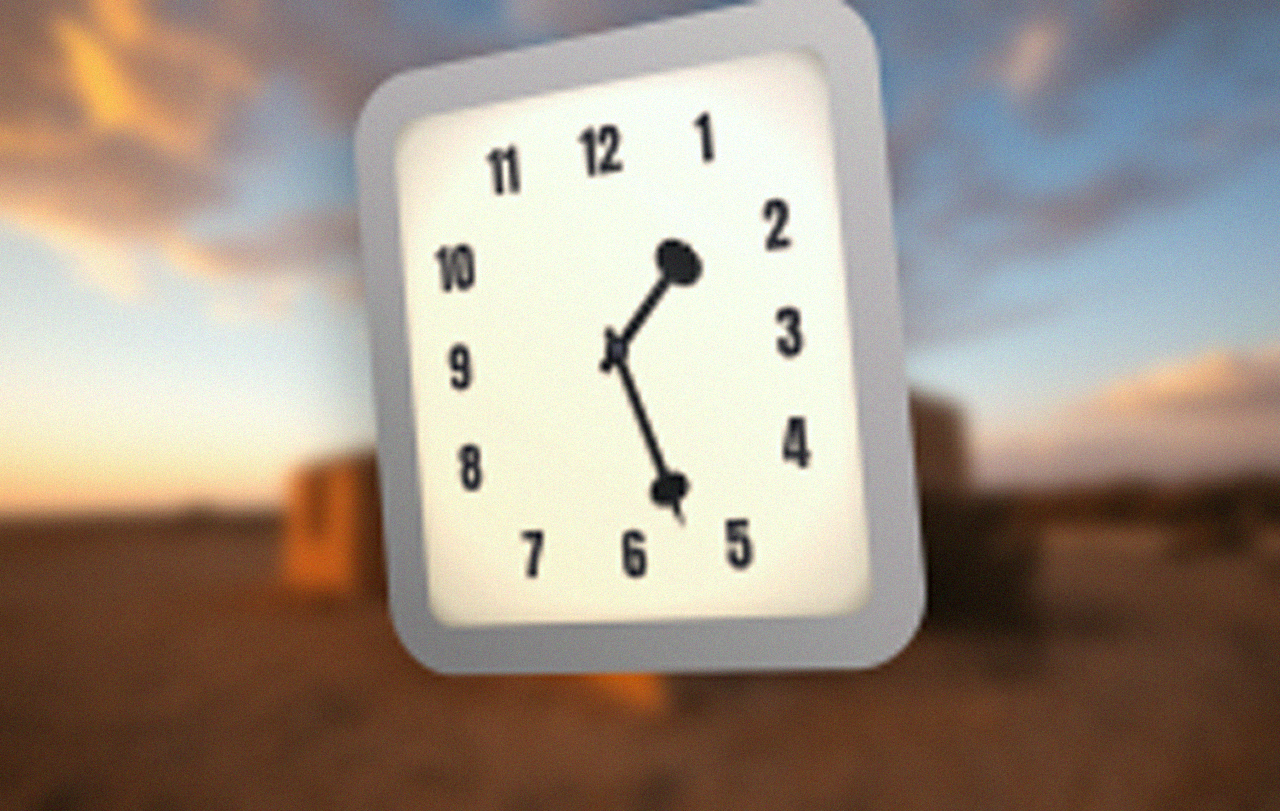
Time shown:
{"hour": 1, "minute": 27}
